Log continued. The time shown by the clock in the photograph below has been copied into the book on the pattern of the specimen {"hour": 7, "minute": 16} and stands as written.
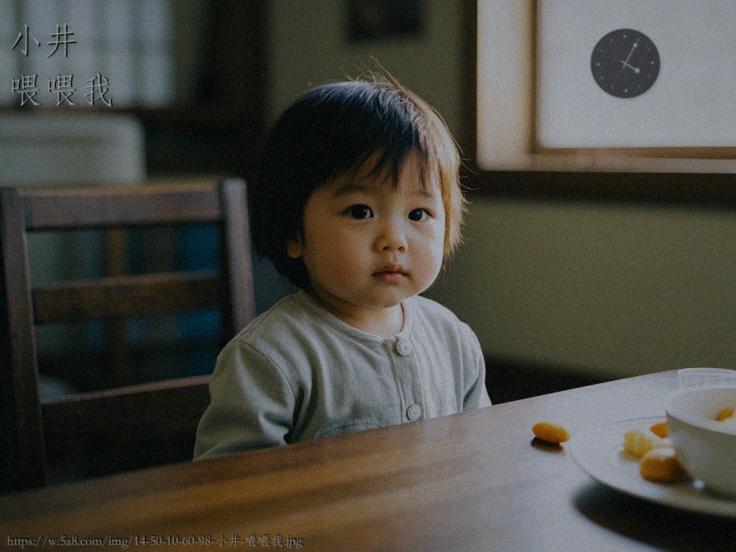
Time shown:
{"hour": 4, "minute": 5}
